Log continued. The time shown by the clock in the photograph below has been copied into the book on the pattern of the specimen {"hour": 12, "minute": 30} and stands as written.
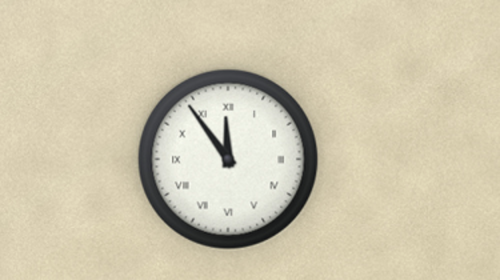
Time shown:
{"hour": 11, "minute": 54}
